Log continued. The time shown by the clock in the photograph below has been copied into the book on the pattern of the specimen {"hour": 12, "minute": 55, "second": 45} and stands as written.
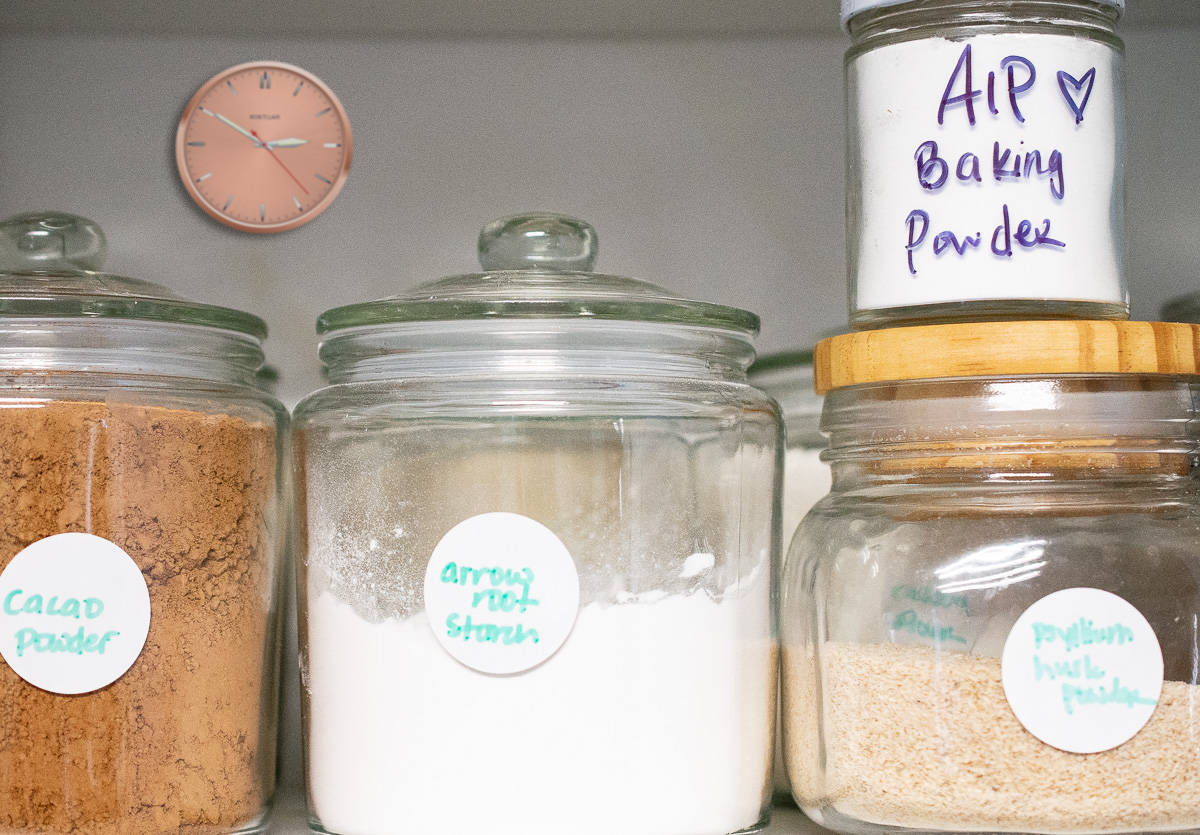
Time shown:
{"hour": 2, "minute": 50, "second": 23}
